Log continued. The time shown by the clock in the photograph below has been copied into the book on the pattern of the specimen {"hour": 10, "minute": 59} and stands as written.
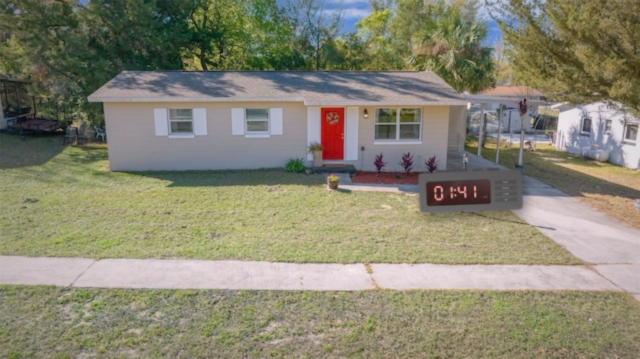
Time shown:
{"hour": 1, "minute": 41}
